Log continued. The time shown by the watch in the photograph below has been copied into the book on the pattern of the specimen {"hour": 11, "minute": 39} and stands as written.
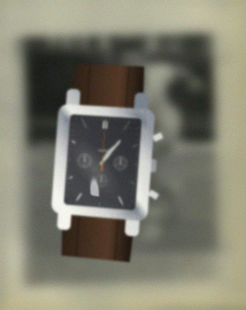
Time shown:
{"hour": 1, "minute": 6}
